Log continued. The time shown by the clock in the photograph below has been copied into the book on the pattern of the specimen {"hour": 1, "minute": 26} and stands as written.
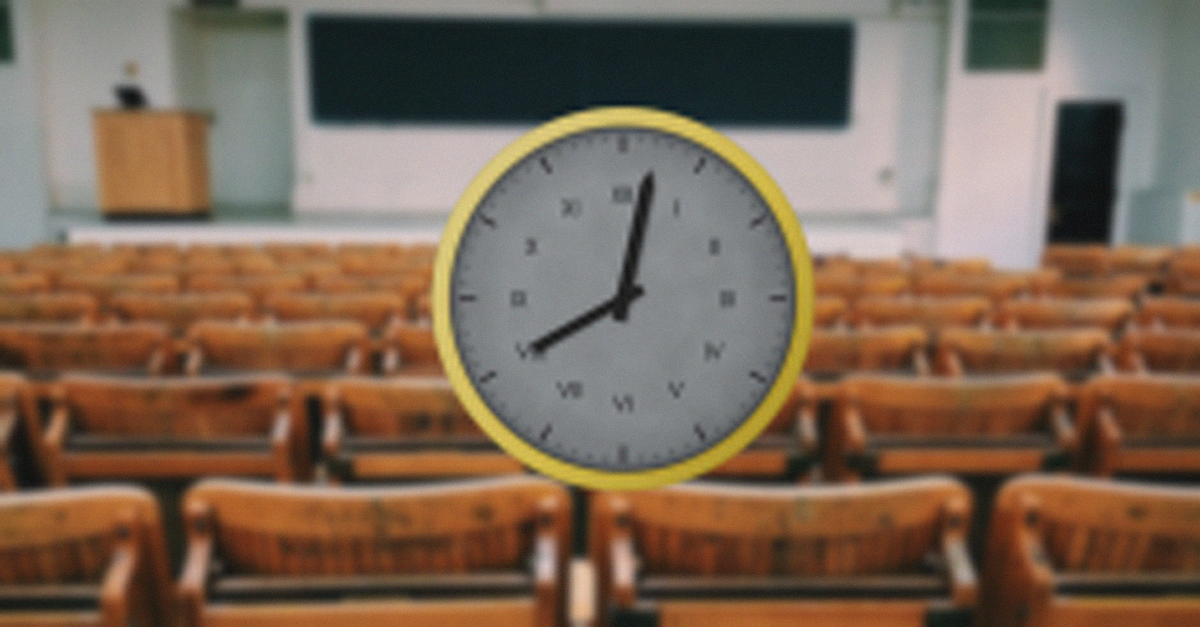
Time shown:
{"hour": 8, "minute": 2}
